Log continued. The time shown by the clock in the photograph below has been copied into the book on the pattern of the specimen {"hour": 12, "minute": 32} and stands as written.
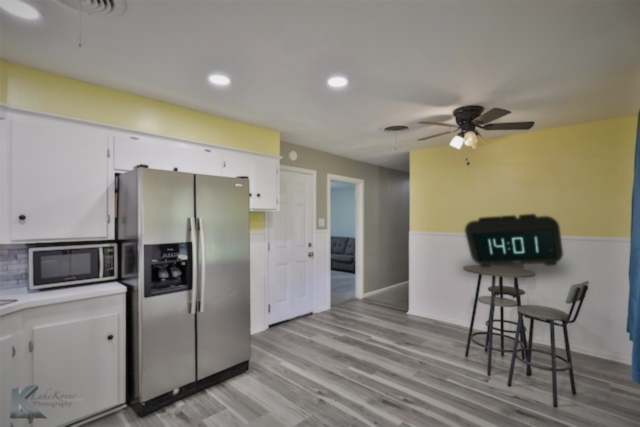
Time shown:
{"hour": 14, "minute": 1}
